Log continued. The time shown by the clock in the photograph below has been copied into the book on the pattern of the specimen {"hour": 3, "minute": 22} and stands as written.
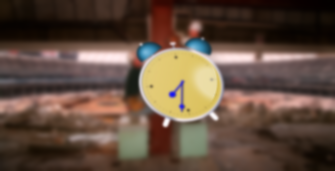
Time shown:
{"hour": 7, "minute": 32}
